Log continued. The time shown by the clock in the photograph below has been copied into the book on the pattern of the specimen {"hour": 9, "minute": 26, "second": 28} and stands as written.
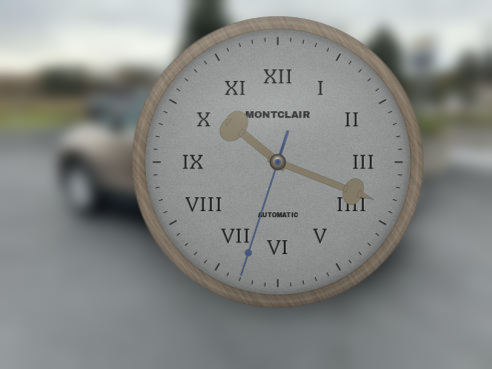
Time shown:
{"hour": 10, "minute": 18, "second": 33}
